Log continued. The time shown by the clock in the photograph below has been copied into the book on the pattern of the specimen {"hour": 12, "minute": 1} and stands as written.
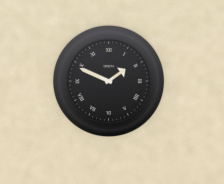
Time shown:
{"hour": 1, "minute": 49}
